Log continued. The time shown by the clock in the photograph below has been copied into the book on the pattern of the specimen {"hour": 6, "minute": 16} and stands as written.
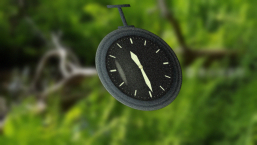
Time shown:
{"hour": 11, "minute": 29}
